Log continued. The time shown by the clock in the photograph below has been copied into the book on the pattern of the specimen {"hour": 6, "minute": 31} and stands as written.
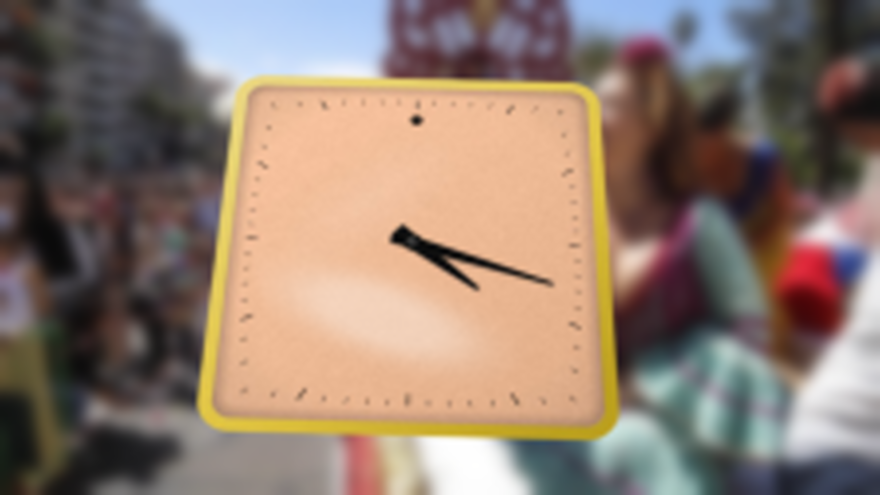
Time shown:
{"hour": 4, "minute": 18}
